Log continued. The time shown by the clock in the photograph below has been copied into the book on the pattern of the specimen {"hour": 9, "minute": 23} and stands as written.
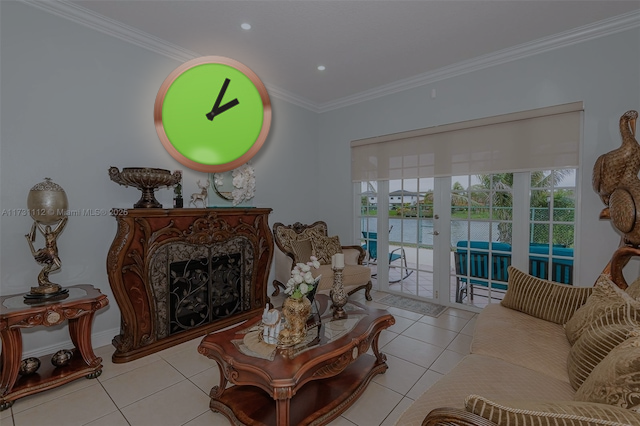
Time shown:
{"hour": 2, "minute": 4}
